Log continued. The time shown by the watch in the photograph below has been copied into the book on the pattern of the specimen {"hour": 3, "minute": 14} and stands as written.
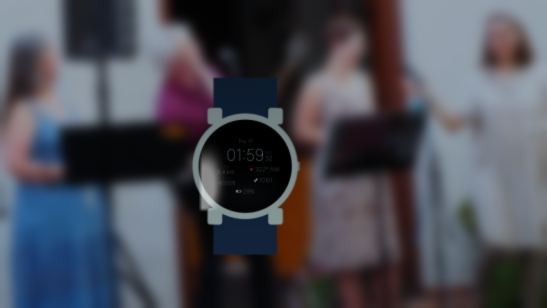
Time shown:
{"hour": 1, "minute": 59}
